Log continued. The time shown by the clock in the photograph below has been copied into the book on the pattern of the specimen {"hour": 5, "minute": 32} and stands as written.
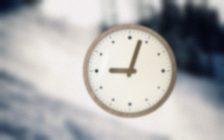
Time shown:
{"hour": 9, "minute": 3}
